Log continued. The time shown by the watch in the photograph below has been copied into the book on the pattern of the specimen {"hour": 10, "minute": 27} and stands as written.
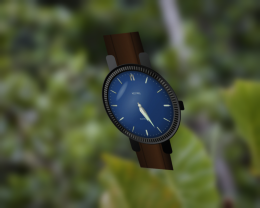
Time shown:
{"hour": 5, "minute": 26}
